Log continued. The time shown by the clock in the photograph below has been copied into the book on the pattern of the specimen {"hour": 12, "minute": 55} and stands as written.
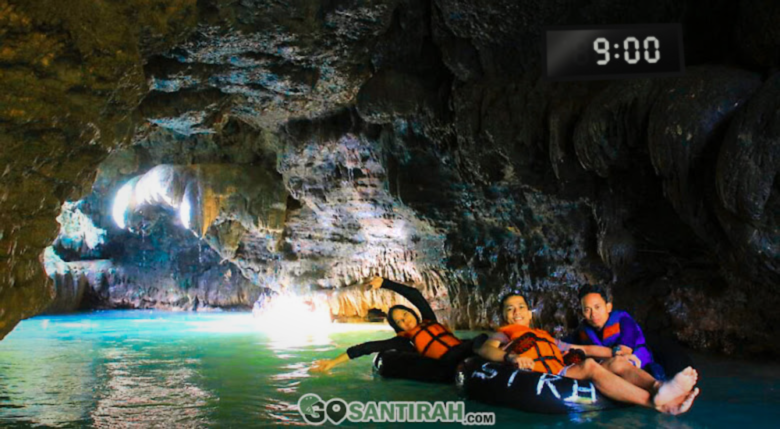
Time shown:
{"hour": 9, "minute": 0}
